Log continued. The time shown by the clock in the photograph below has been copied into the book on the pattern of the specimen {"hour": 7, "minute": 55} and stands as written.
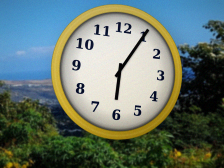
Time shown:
{"hour": 6, "minute": 5}
